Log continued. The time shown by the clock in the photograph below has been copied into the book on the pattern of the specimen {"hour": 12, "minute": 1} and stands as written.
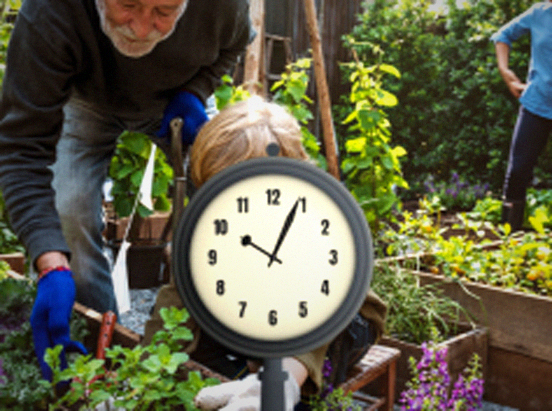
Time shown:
{"hour": 10, "minute": 4}
